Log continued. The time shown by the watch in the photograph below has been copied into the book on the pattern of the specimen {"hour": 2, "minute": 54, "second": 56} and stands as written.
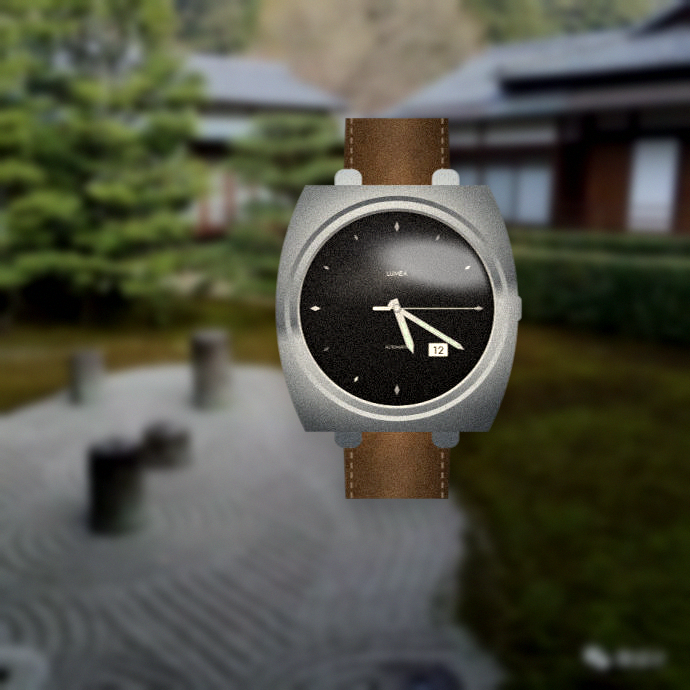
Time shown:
{"hour": 5, "minute": 20, "second": 15}
